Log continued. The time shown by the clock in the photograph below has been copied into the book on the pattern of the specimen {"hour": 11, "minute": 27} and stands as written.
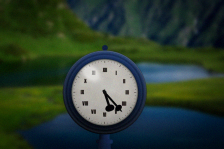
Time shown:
{"hour": 5, "minute": 23}
